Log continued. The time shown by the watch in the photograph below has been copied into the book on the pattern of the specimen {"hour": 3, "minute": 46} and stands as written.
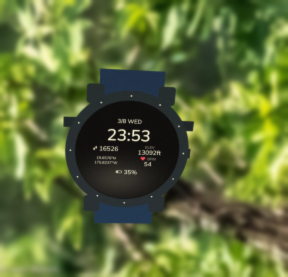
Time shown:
{"hour": 23, "minute": 53}
